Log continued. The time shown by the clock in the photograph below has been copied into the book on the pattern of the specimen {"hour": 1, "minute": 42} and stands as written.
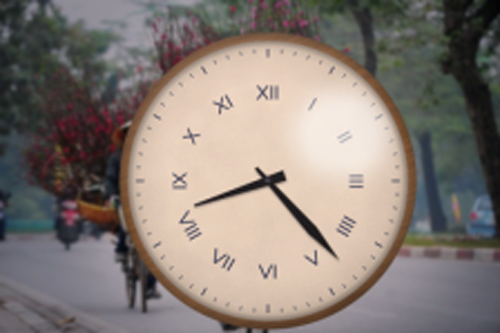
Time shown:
{"hour": 8, "minute": 23}
